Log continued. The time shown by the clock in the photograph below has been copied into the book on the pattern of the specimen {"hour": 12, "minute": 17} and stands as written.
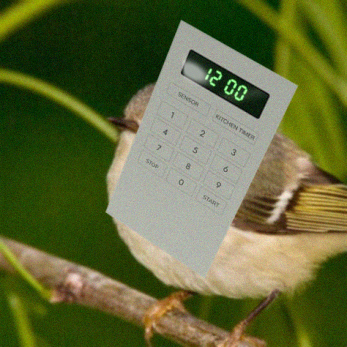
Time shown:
{"hour": 12, "minute": 0}
